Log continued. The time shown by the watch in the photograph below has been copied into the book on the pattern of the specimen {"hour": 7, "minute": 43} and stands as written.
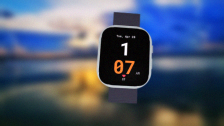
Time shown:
{"hour": 1, "minute": 7}
